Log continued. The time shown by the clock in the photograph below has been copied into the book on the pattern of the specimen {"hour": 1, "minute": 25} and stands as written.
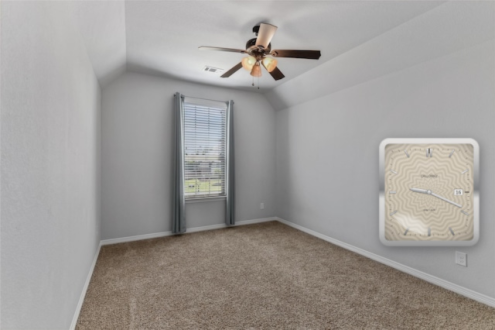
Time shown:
{"hour": 9, "minute": 19}
